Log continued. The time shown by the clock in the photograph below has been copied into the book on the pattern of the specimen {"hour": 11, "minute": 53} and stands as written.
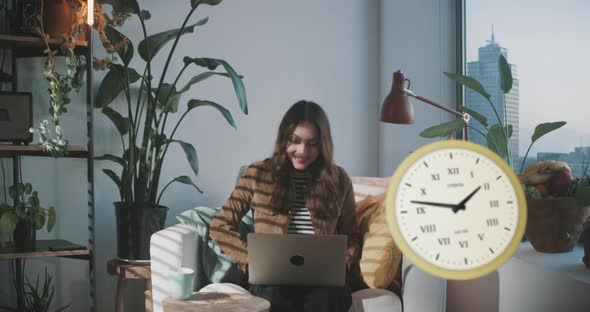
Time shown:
{"hour": 1, "minute": 47}
